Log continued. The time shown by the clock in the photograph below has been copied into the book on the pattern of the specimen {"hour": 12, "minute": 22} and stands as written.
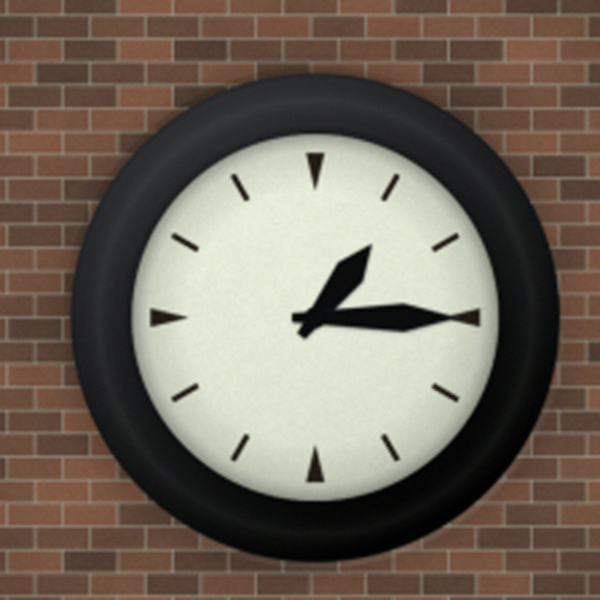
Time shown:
{"hour": 1, "minute": 15}
